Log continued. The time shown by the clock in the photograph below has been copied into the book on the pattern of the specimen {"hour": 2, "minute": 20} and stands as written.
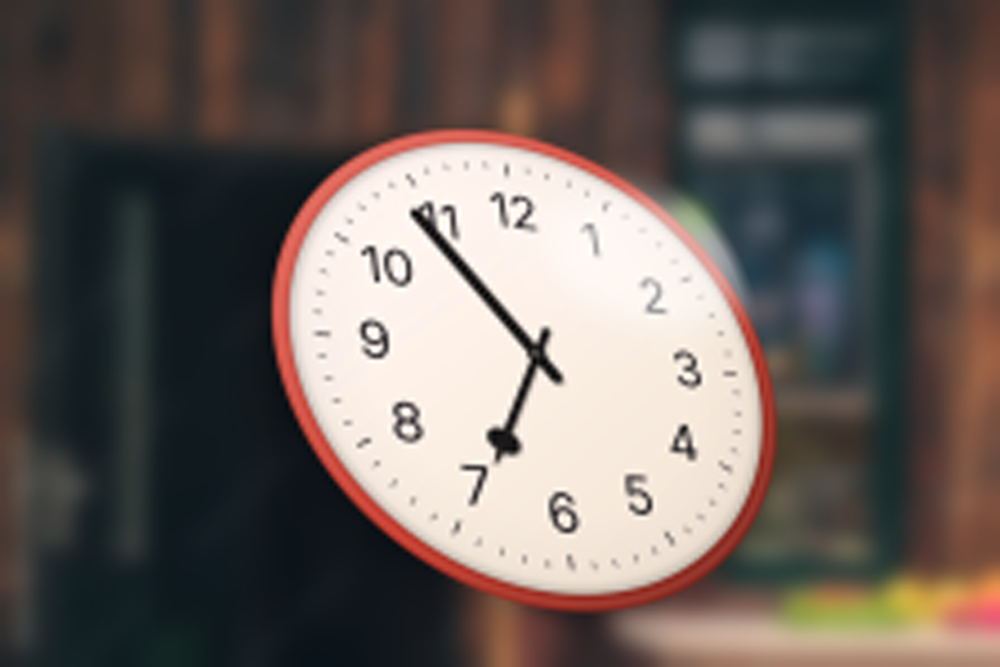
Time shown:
{"hour": 6, "minute": 54}
